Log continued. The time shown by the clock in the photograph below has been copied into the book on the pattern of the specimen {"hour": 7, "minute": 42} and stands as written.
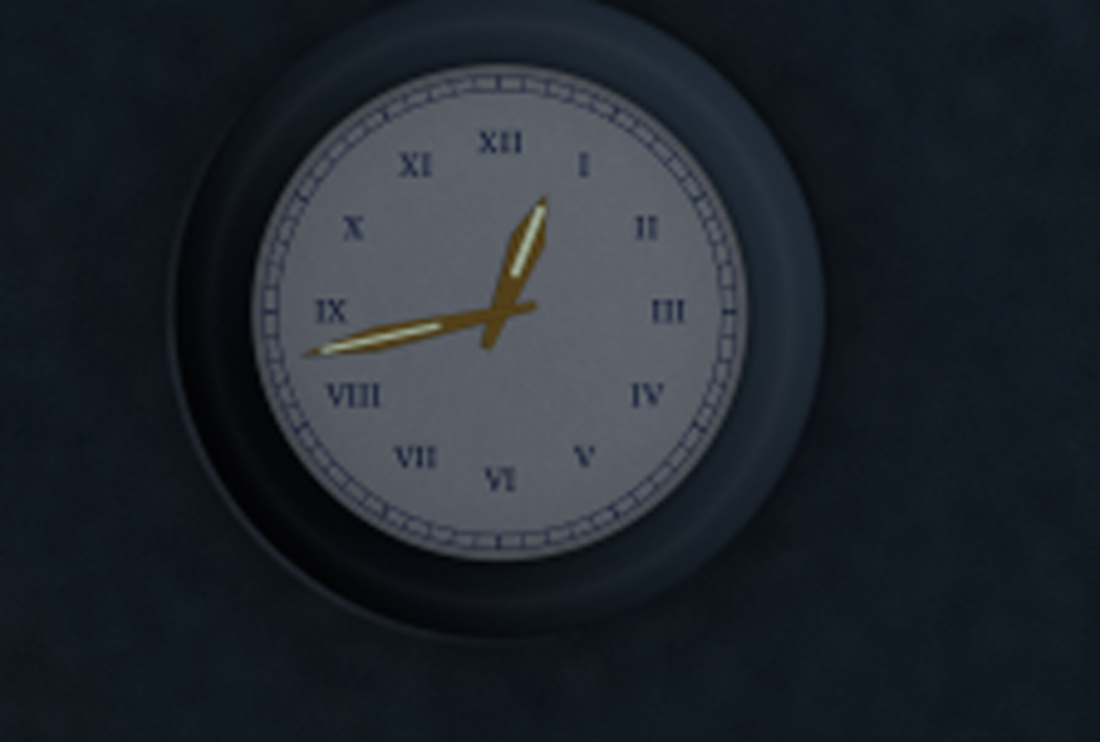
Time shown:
{"hour": 12, "minute": 43}
